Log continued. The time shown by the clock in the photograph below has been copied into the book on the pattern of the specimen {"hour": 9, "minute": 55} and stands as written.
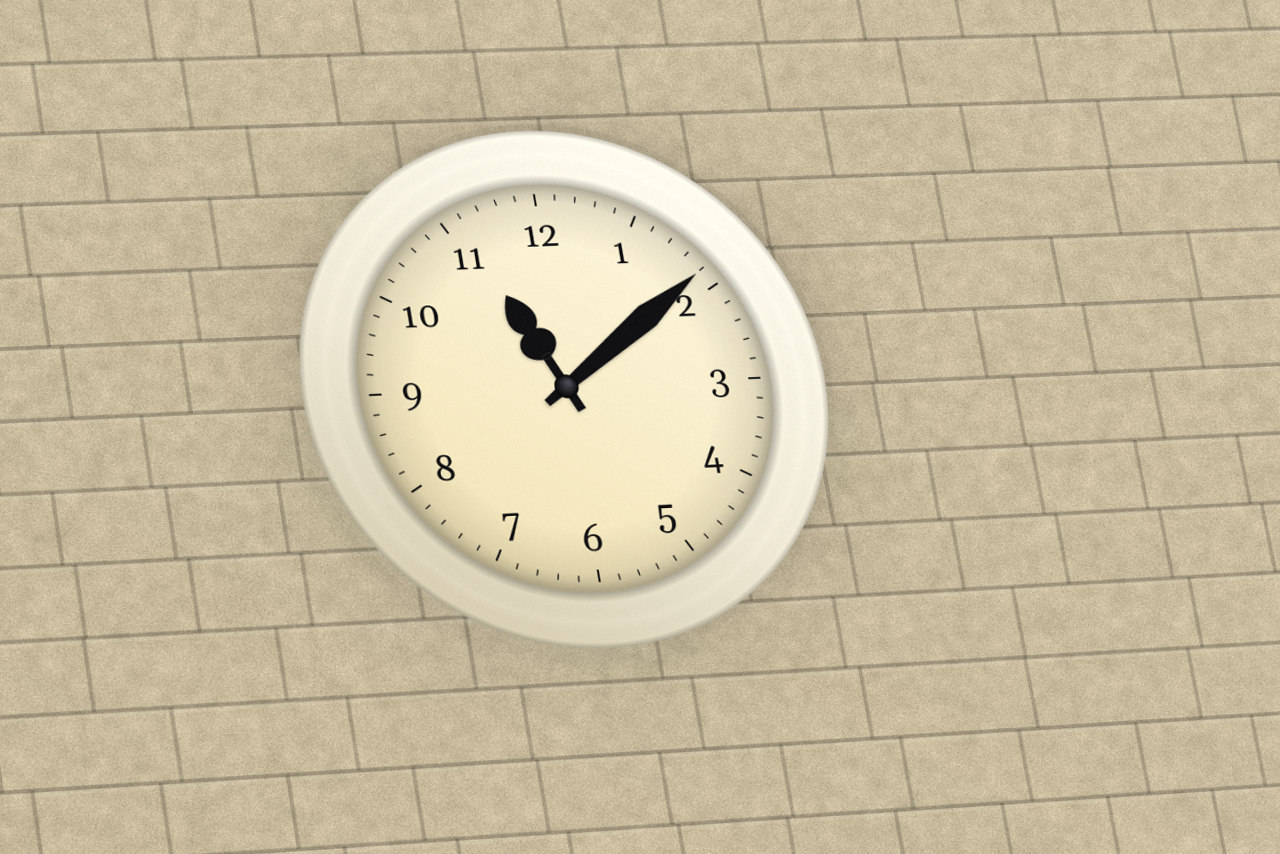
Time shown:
{"hour": 11, "minute": 9}
